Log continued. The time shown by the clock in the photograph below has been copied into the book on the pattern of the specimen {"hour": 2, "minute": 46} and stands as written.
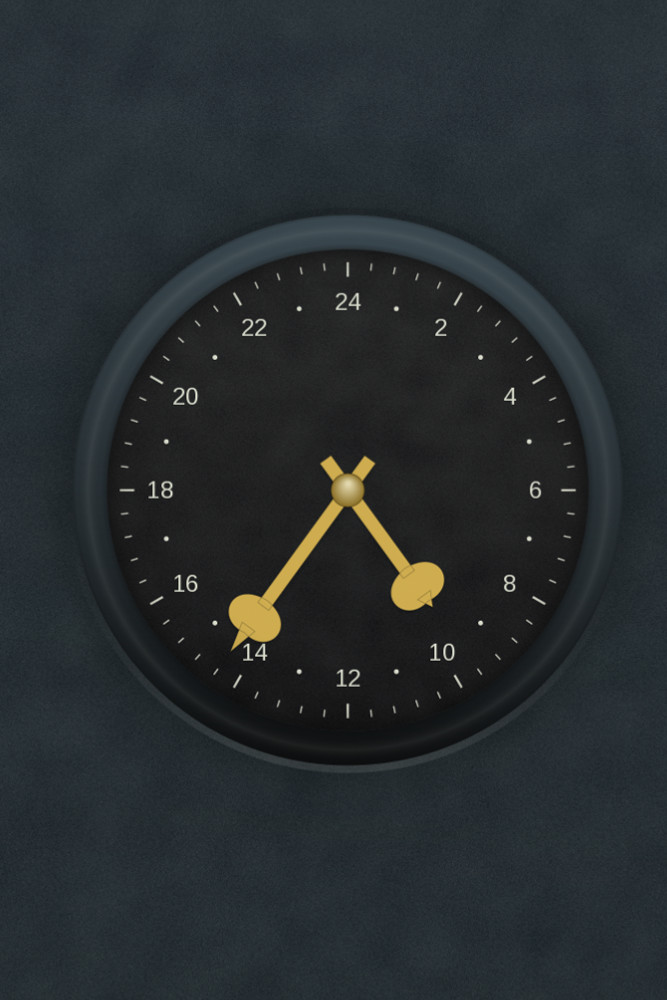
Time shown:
{"hour": 9, "minute": 36}
